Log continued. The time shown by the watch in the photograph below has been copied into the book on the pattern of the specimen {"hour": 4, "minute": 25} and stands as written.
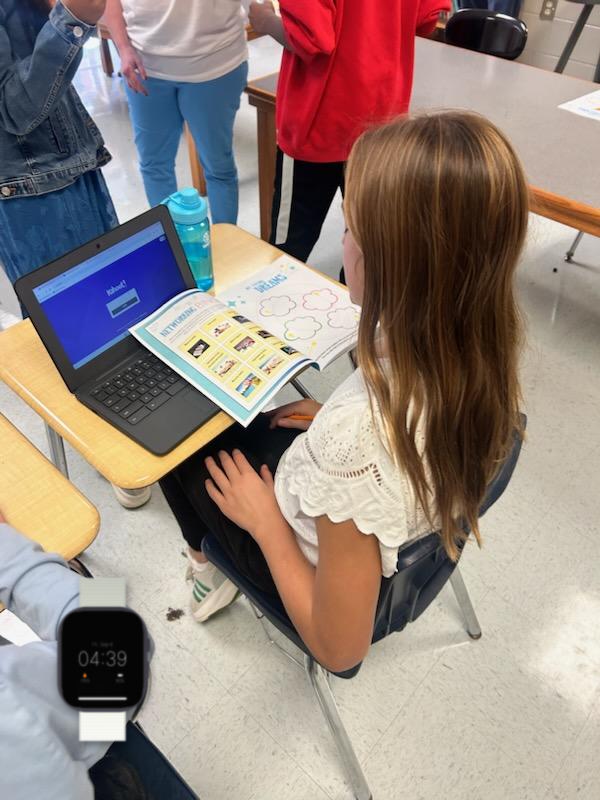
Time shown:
{"hour": 4, "minute": 39}
